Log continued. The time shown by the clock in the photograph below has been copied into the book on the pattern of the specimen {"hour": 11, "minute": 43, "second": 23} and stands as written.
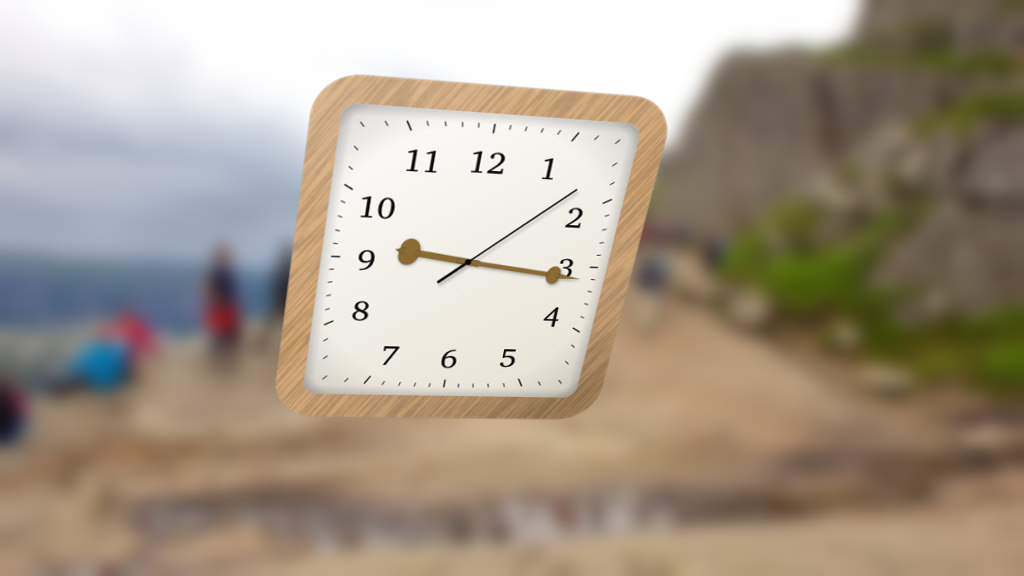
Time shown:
{"hour": 9, "minute": 16, "second": 8}
